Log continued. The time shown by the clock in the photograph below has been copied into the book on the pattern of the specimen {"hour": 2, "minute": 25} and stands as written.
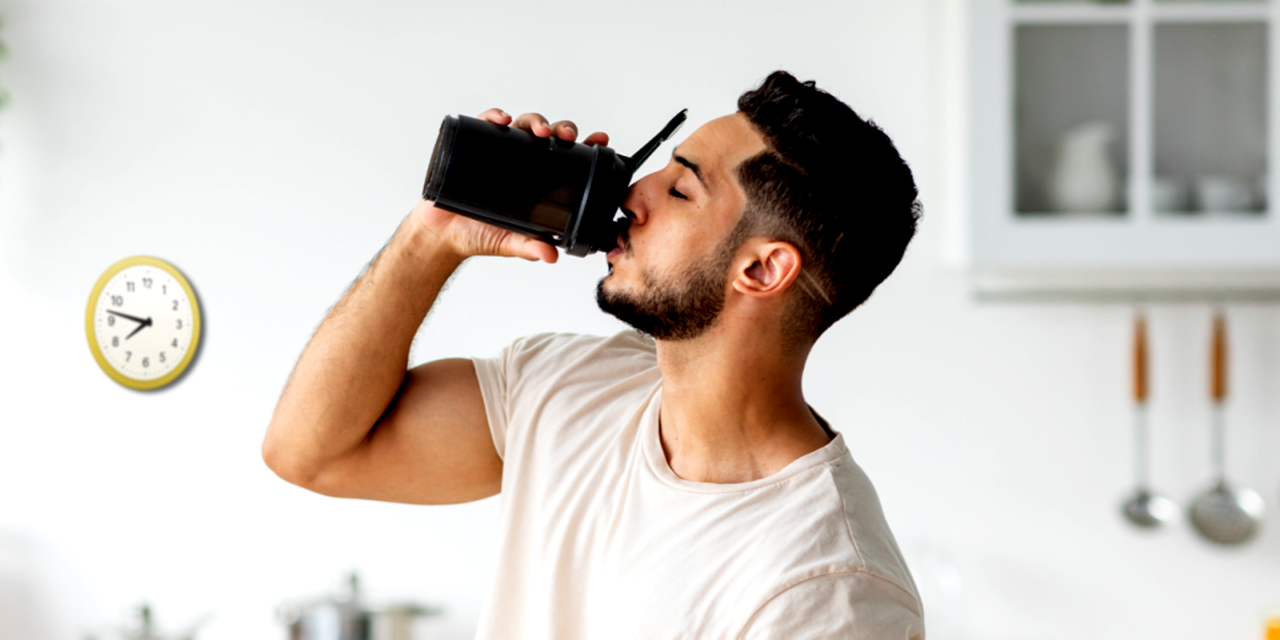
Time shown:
{"hour": 7, "minute": 47}
